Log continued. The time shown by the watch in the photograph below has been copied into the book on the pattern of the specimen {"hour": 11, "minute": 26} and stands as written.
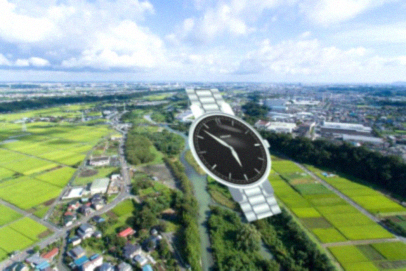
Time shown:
{"hour": 5, "minute": 53}
